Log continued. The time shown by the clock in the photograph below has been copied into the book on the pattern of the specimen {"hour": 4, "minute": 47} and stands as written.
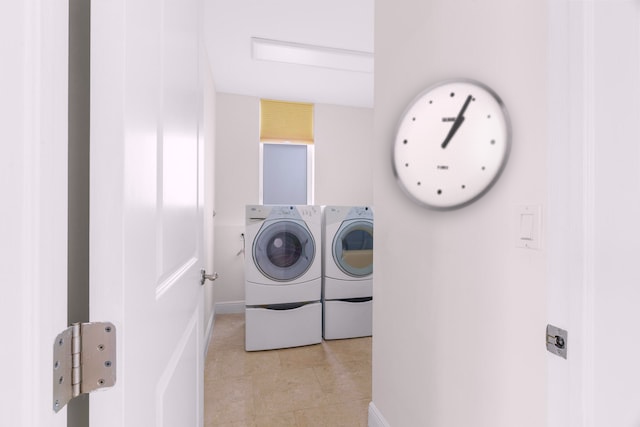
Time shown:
{"hour": 1, "minute": 4}
